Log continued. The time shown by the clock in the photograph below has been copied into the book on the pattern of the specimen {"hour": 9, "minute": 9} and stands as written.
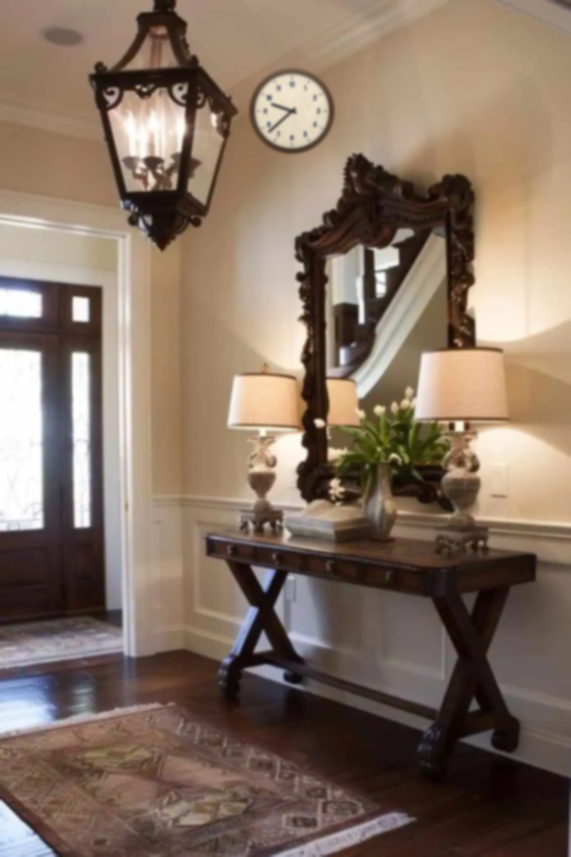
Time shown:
{"hour": 9, "minute": 38}
